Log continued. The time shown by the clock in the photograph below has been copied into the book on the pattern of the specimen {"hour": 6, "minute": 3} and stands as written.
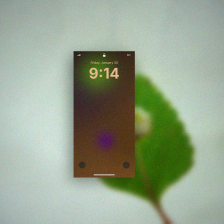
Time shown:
{"hour": 9, "minute": 14}
